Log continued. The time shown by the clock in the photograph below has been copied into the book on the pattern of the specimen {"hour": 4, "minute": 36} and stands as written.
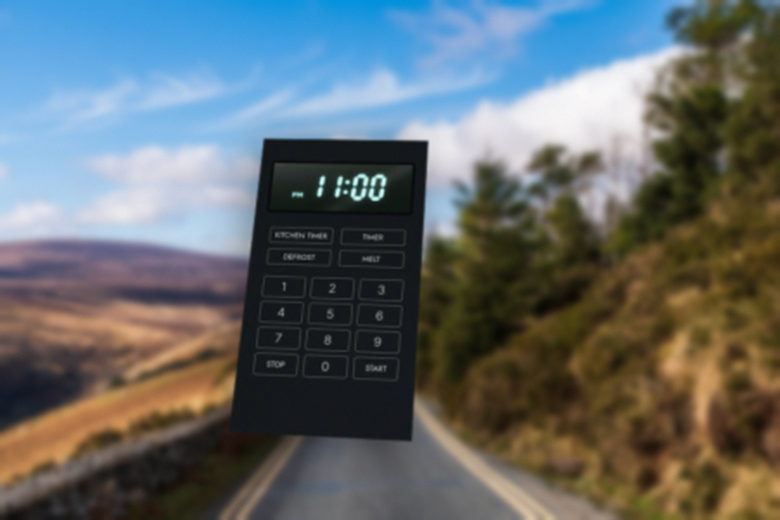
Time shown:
{"hour": 11, "minute": 0}
